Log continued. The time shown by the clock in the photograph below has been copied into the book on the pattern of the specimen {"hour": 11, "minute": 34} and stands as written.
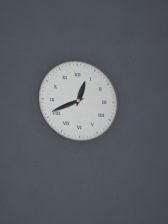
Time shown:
{"hour": 12, "minute": 41}
